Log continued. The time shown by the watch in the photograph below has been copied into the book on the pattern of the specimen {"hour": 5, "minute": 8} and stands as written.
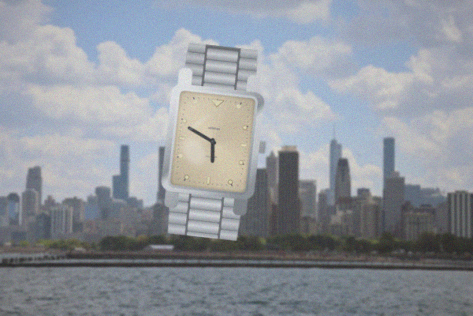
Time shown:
{"hour": 5, "minute": 49}
